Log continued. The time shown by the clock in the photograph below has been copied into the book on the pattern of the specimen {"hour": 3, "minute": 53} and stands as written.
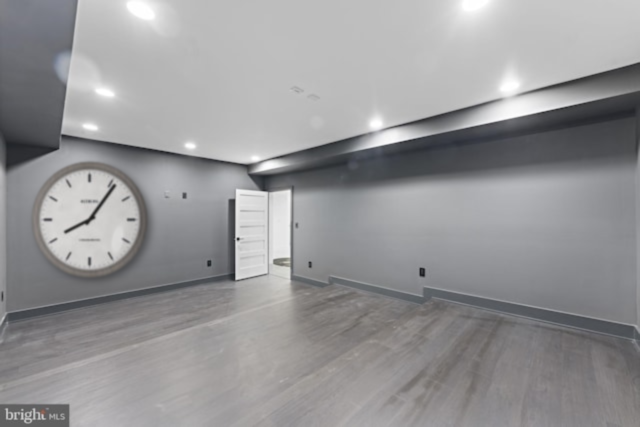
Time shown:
{"hour": 8, "minute": 6}
